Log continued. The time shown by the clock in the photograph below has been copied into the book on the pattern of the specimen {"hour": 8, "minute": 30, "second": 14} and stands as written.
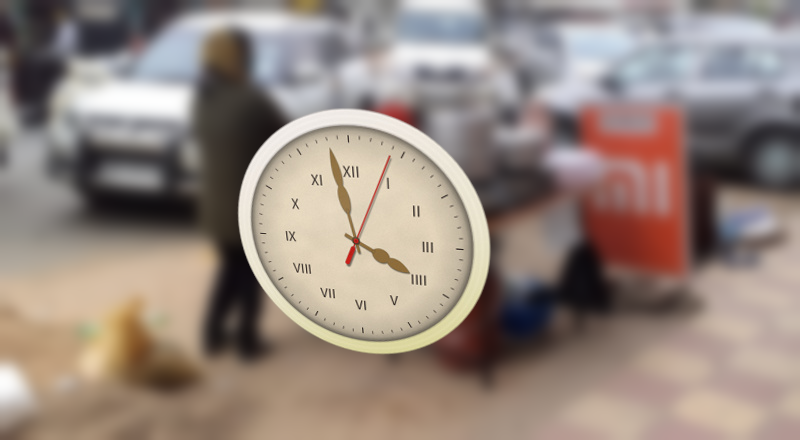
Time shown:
{"hour": 3, "minute": 58, "second": 4}
